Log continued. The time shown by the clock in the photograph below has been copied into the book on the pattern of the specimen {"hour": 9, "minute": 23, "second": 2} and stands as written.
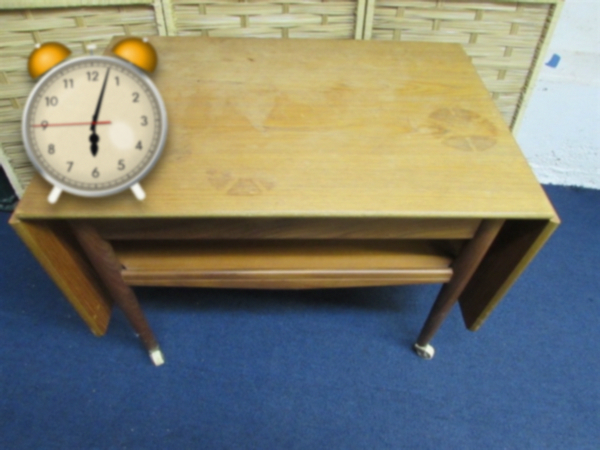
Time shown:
{"hour": 6, "minute": 2, "second": 45}
